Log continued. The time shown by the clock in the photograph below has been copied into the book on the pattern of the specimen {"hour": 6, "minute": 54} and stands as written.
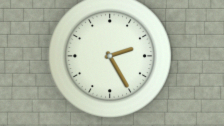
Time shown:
{"hour": 2, "minute": 25}
